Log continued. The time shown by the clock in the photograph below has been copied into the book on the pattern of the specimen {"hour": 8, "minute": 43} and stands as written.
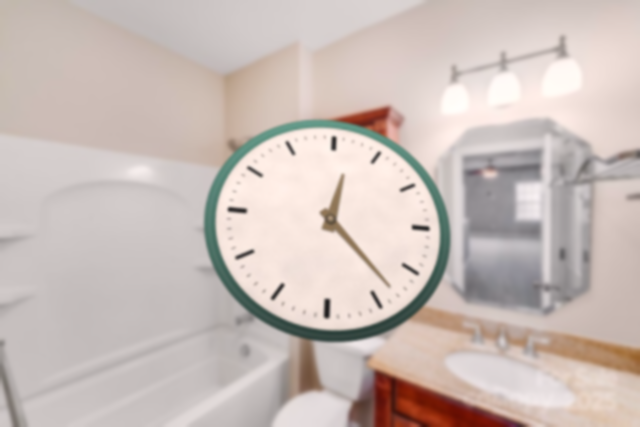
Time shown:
{"hour": 12, "minute": 23}
